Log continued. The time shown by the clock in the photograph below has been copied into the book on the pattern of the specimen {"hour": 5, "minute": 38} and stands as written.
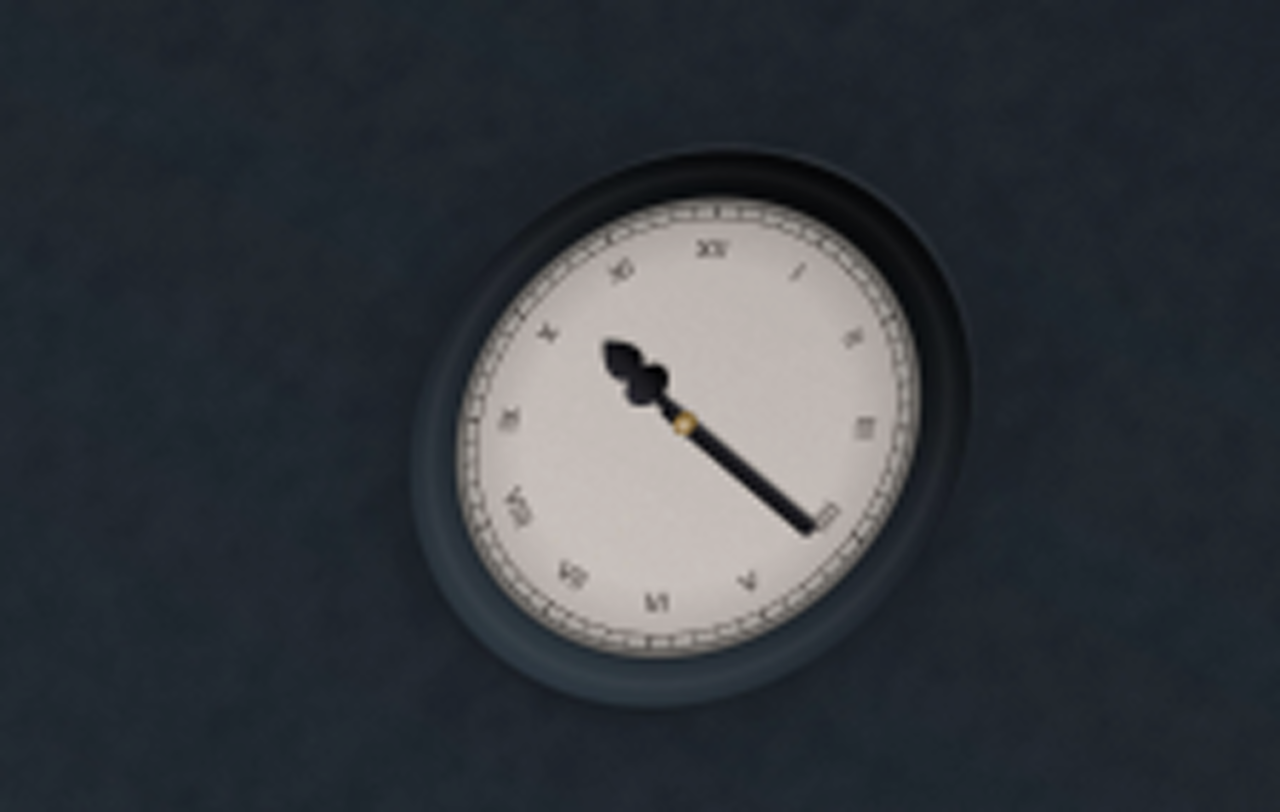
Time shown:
{"hour": 10, "minute": 21}
